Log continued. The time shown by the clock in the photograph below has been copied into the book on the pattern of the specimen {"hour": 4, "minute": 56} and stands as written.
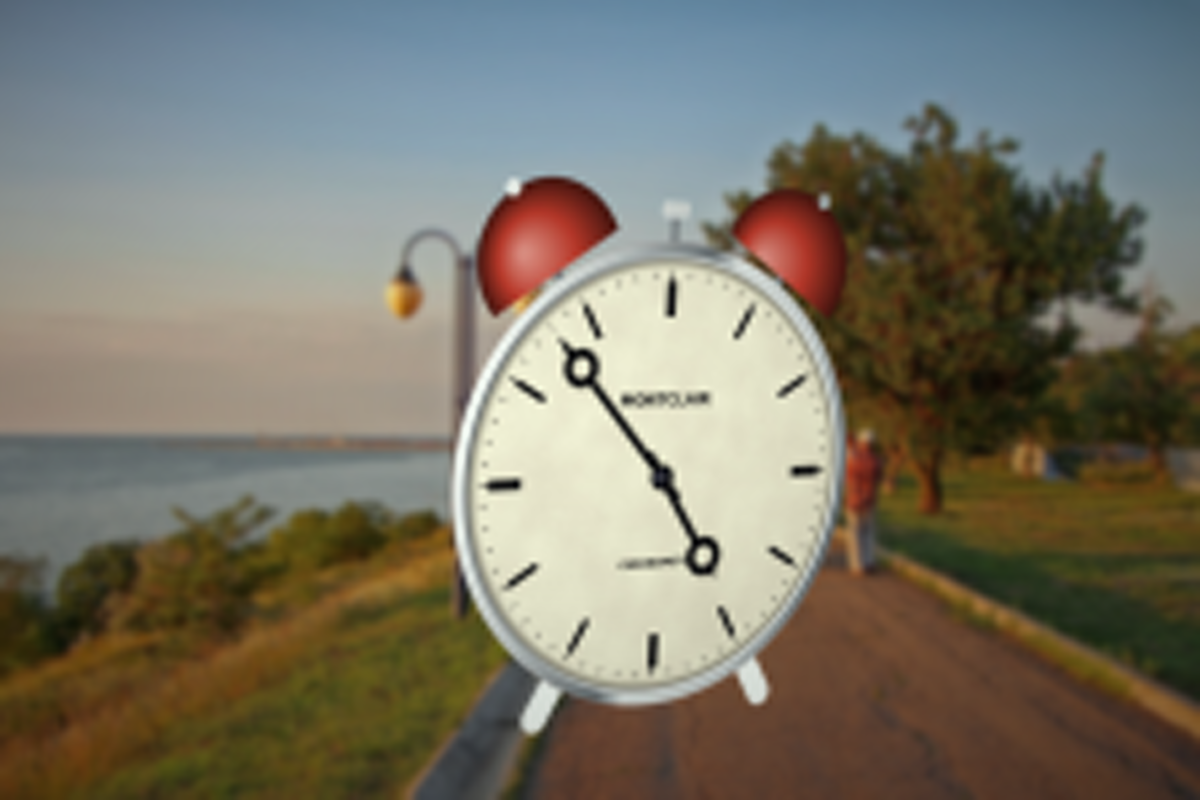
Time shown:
{"hour": 4, "minute": 53}
